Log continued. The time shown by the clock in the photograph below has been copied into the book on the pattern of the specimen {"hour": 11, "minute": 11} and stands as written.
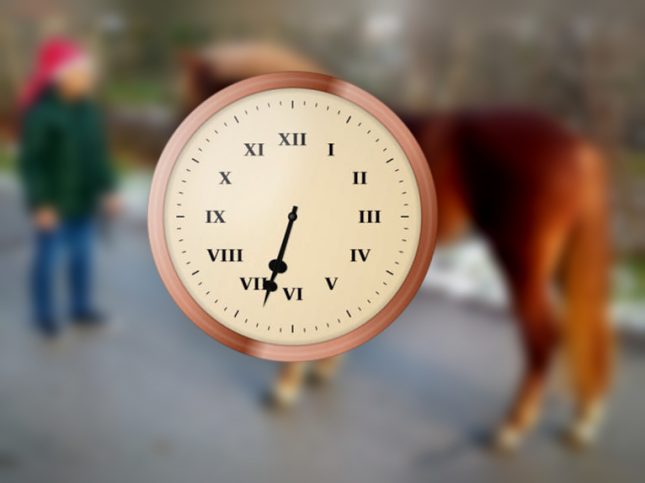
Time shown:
{"hour": 6, "minute": 33}
